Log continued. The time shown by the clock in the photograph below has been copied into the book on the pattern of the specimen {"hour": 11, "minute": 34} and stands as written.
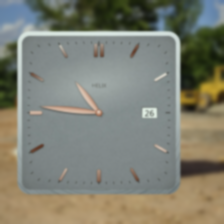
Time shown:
{"hour": 10, "minute": 46}
